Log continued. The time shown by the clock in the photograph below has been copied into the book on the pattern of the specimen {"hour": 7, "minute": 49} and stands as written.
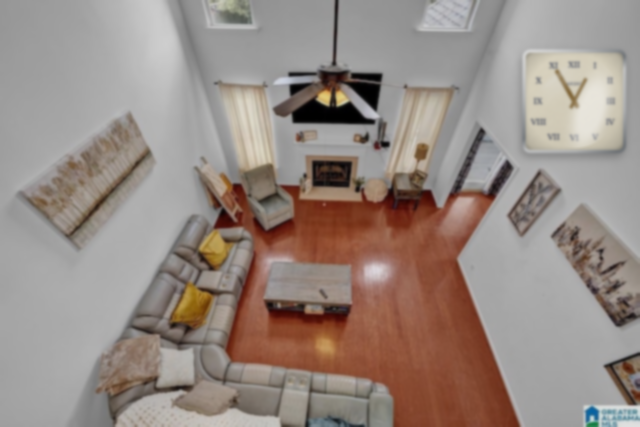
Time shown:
{"hour": 12, "minute": 55}
